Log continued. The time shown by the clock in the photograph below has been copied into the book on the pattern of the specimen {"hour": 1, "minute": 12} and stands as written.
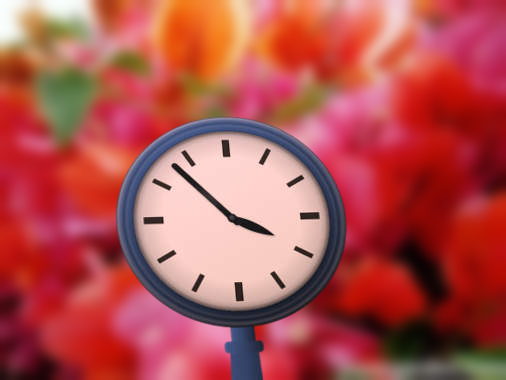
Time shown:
{"hour": 3, "minute": 53}
